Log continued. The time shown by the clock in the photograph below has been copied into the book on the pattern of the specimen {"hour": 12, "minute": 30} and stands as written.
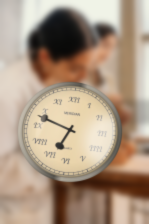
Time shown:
{"hour": 6, "minute": 48}
